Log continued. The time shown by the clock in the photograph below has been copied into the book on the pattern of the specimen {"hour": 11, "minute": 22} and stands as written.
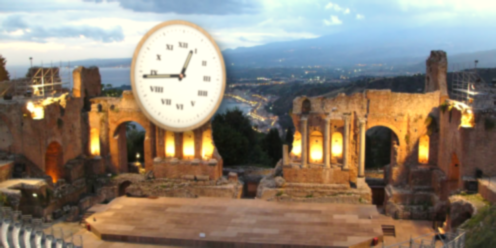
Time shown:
{"hour": 12, "minute": 44}
